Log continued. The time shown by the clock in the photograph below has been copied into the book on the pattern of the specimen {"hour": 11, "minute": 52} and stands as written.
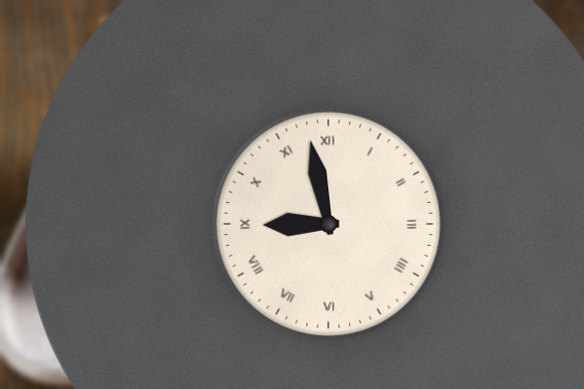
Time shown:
{"hour": 8, "minute": 58}
